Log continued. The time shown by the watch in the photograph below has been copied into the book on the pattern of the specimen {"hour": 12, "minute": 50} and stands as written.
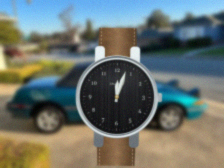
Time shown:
{"hour": 12, "minute": 3}
